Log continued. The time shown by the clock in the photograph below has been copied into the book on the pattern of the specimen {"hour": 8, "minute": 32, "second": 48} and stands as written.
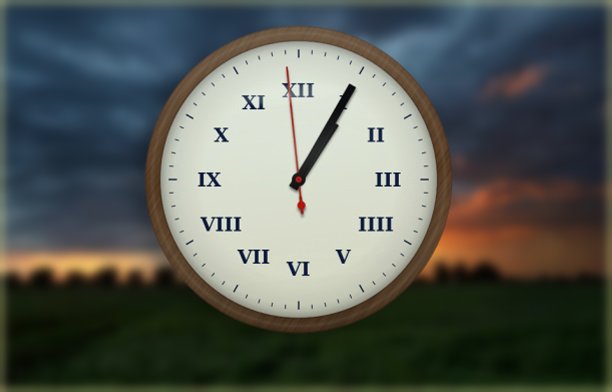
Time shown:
{"hour": 1, "minute": 4, "second": 59}
